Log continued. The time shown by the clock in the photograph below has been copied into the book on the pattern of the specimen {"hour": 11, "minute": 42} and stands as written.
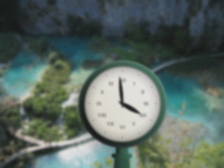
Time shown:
{"hour": 3, "minute": 59}
